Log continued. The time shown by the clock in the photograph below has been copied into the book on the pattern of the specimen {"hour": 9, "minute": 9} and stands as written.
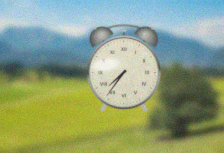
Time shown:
{"hour": 7, "minute": 36}
